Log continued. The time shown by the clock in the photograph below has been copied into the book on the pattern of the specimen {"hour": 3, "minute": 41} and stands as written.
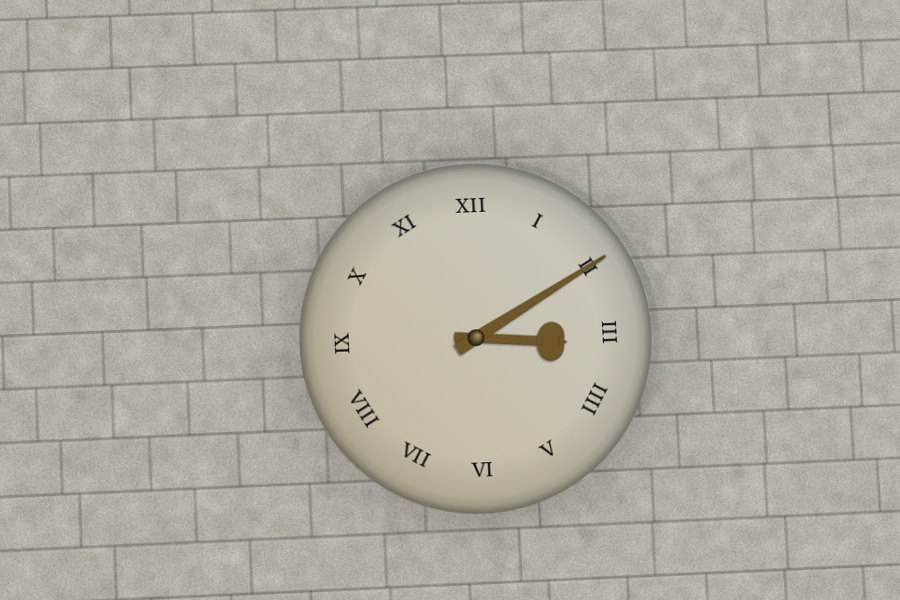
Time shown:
{"hour": 3, "minute": 10}
